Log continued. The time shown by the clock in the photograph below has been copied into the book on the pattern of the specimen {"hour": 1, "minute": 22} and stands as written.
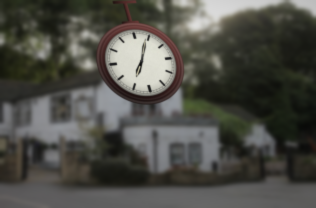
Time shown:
{"hour": 7, "minute": 4}
